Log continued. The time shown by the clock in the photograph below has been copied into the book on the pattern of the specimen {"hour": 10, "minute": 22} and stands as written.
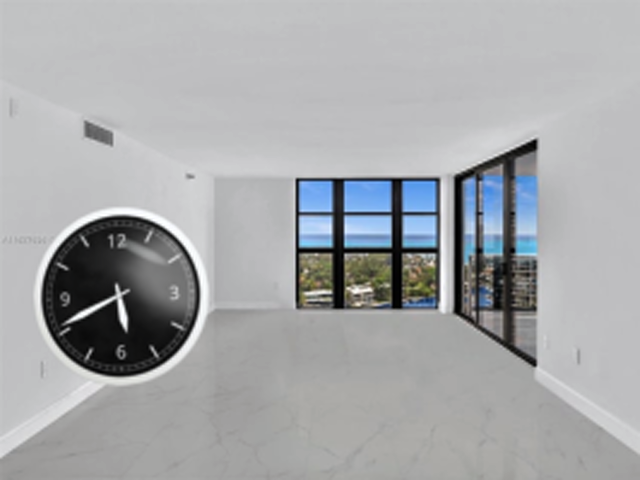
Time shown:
{"hour": 5, "minute": 41}
